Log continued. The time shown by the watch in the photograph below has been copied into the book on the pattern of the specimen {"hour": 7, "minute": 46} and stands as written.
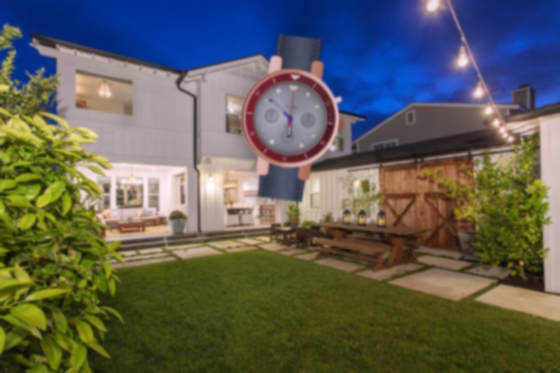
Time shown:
{"hour": 5, "minute": 51}
